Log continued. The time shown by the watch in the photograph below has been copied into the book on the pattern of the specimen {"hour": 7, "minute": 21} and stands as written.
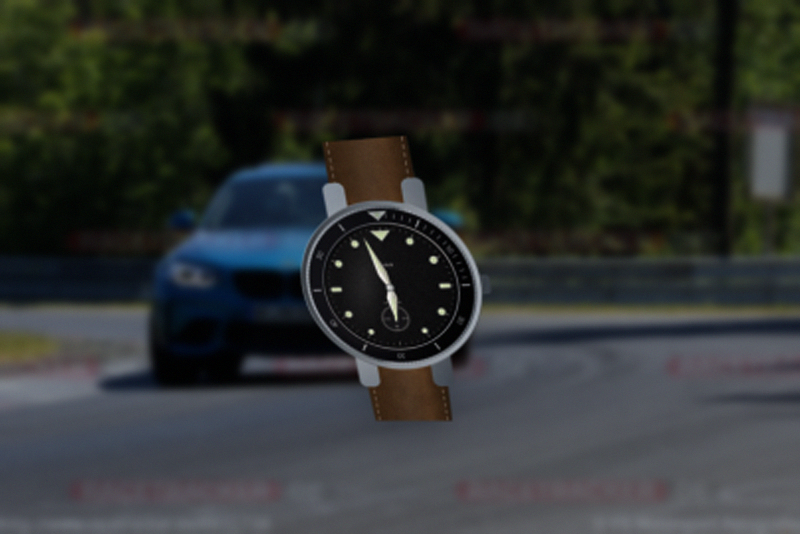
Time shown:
{"hour": 5, "minute": 57}
